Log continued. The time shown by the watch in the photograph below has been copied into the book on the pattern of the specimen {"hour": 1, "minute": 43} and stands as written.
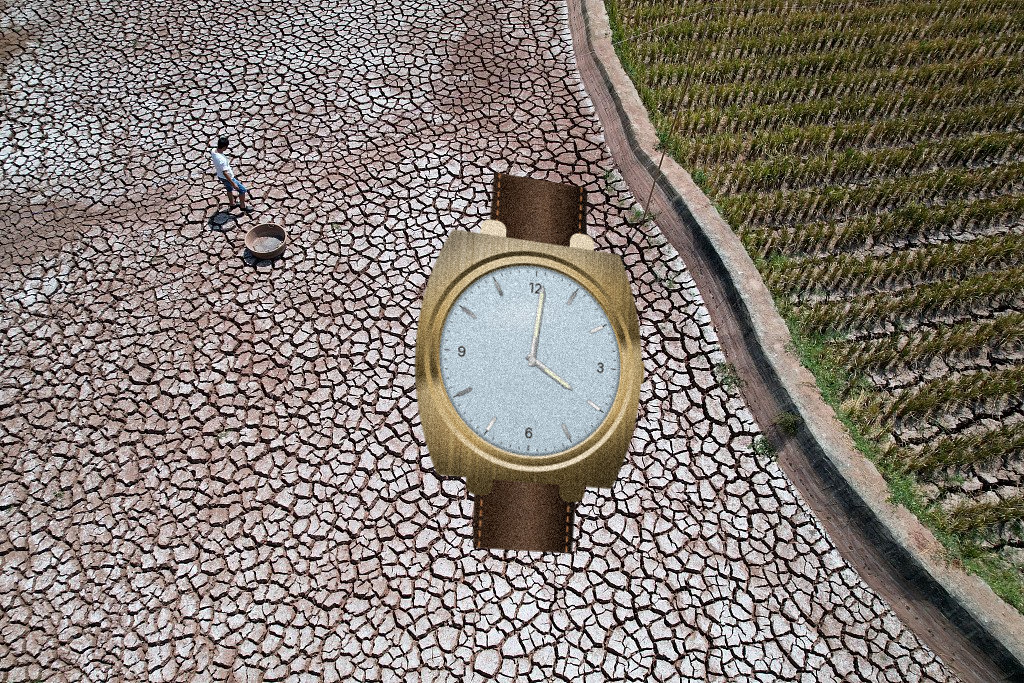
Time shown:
{"hour": 4, "minute": 1}
